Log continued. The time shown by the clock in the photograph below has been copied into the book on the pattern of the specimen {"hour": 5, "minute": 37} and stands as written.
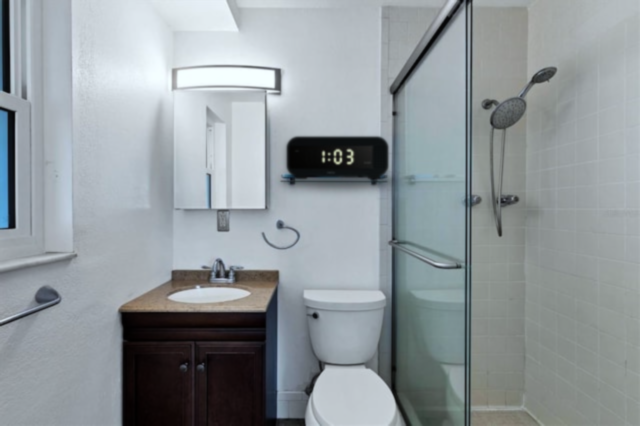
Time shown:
{"hour": 1, "minute": 3}
